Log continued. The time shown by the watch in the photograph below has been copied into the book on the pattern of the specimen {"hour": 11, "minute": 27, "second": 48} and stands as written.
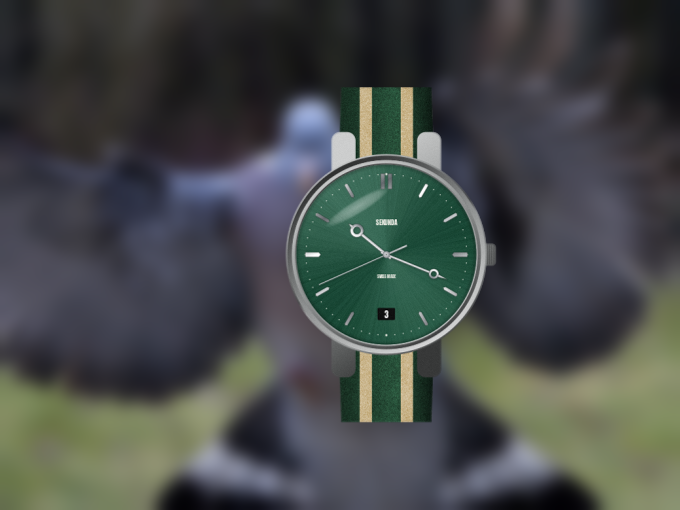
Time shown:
{"hour": 10, "minute": 18, "second": 41}
